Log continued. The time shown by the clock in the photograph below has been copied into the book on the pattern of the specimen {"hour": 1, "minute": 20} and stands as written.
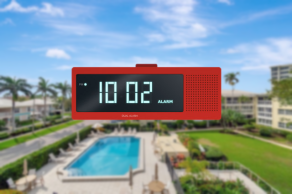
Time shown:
{"hour": 10, "minute": 2}
